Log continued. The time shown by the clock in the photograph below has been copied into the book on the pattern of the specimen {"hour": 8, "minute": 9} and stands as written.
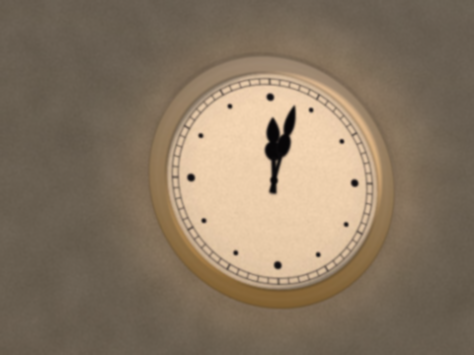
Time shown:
{"hour": 12, "minute": 3}
